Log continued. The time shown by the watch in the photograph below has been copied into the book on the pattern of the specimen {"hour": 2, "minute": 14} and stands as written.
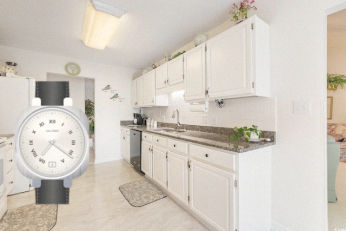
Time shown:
{"hour": 7, "minute": 21}
